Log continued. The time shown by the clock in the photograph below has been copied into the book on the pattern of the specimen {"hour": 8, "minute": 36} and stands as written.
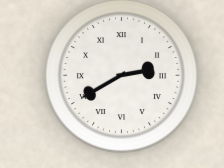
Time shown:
{"hour": 2, "minute": 40}
